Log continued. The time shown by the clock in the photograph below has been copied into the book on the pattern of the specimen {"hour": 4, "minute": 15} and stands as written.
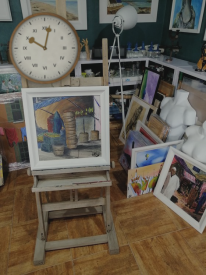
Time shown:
{"hour": 10, "minute": 2}
